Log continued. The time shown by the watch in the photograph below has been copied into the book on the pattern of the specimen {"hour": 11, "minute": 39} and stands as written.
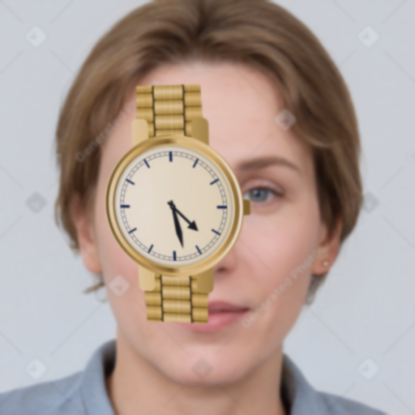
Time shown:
{"hour": 4, "minute": 28}
